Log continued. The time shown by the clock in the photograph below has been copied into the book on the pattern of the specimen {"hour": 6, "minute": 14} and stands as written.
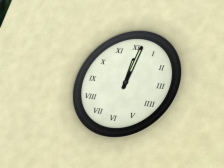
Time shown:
{"hour": 12, "minute": 1}
